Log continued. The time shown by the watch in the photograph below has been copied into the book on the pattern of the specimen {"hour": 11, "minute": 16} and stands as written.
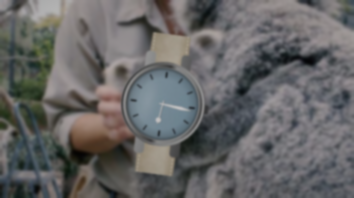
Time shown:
{"hour": 6, "minute": 16}
